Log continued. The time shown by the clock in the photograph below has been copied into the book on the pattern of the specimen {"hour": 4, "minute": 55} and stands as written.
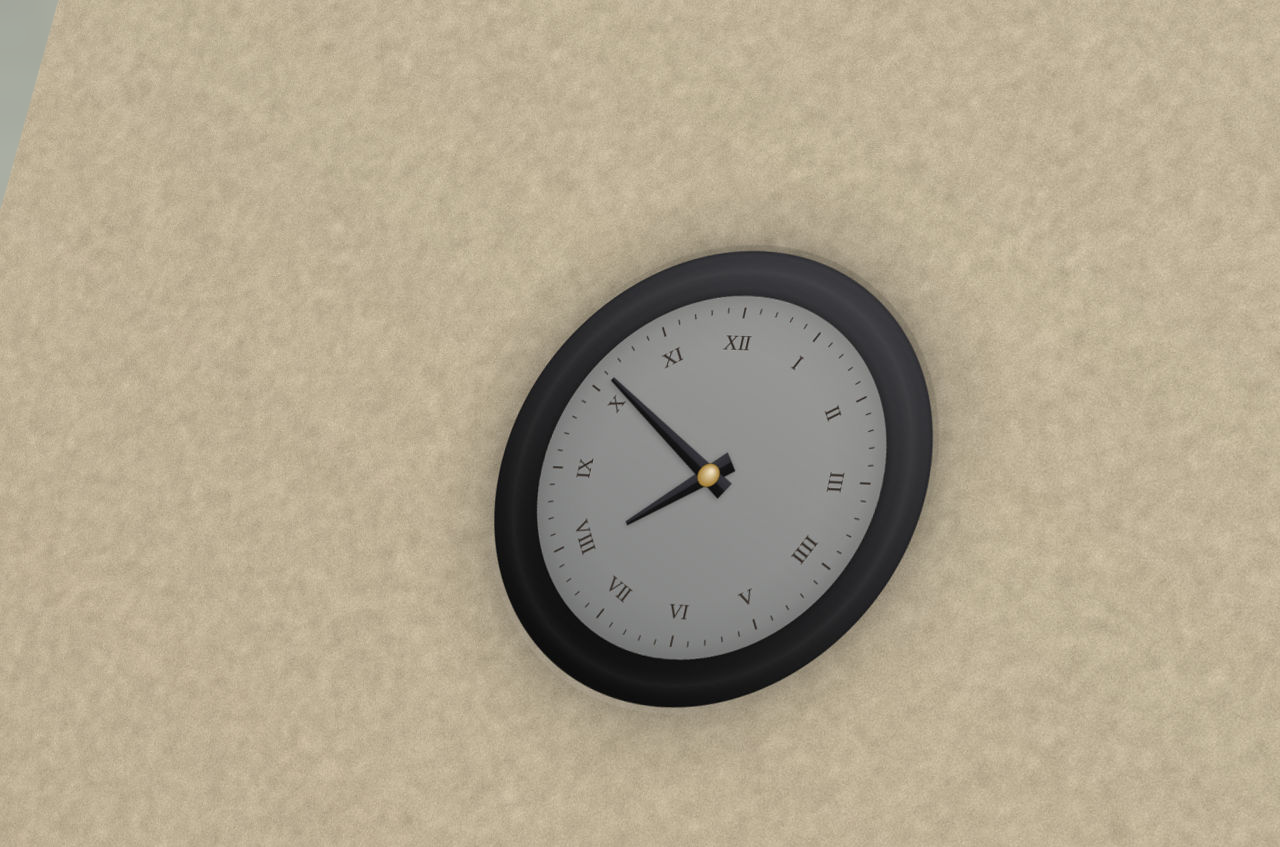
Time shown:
{"hour": 7, "minute": 51}
